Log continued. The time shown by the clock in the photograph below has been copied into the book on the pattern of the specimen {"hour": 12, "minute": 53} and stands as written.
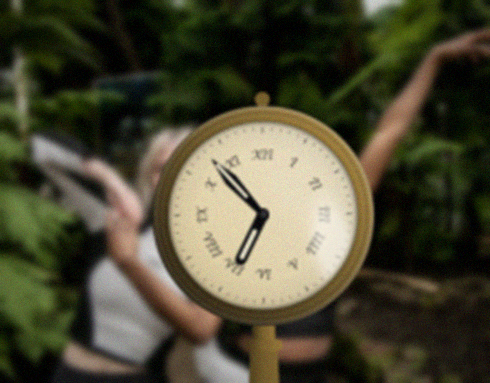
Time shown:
{"hour": 6, "minute": 53}
